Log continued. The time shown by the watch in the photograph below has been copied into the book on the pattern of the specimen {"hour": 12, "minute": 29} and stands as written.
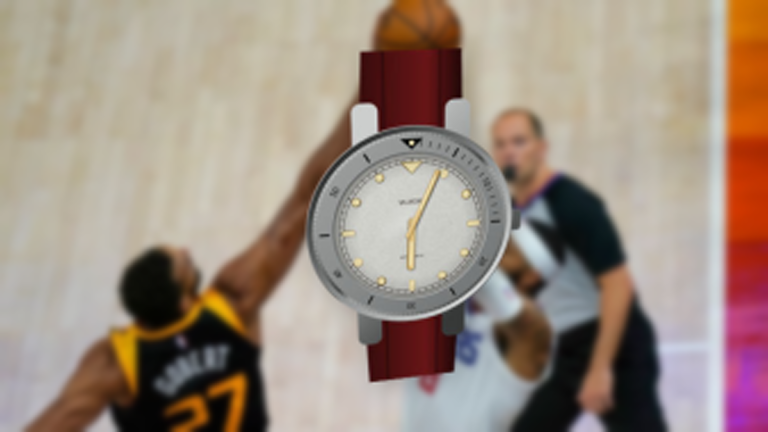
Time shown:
{"hour": 6, "minute": 4}
